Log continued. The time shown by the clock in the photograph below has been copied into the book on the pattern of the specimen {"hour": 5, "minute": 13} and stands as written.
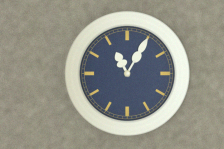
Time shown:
{"hour": 11, "minute": 5}
